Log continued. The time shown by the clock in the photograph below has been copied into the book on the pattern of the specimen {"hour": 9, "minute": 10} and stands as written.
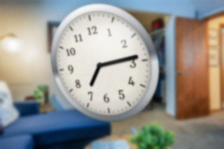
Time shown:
{"hour": 7, "minute": 14}
